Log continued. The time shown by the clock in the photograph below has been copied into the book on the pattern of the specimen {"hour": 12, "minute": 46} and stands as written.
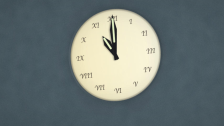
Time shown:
{"hour": 11, "minute": 0}
